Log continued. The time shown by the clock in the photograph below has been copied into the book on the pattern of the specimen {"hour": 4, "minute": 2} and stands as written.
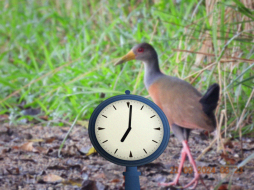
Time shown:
{"hour": 7, "minute": 1}
